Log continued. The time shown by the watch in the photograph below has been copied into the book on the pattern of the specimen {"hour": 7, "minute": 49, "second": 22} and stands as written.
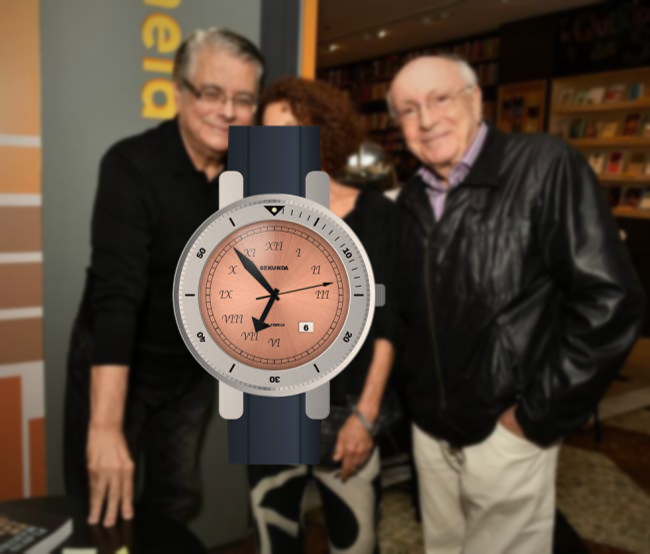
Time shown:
{"hour": 6, "minute": 53, "second": 13}
